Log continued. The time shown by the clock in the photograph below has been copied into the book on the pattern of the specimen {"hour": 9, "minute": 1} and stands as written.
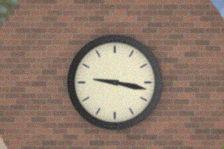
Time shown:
{"hour": 9, "minute": 17}
